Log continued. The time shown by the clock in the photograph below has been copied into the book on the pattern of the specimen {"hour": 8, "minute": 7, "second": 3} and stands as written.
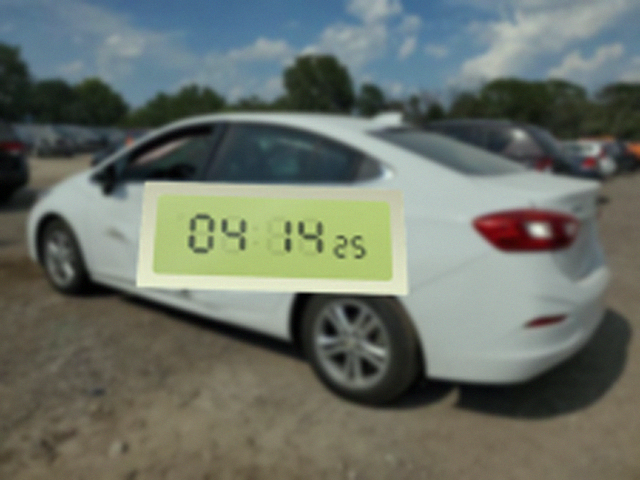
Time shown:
{"hour": 4, "minute": 14, "second": 25}
